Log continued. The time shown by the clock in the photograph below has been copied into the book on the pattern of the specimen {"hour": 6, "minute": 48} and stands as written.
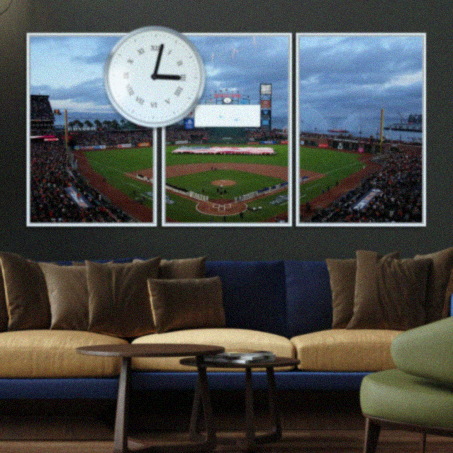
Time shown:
{"hour": 3, "minute": 2}
